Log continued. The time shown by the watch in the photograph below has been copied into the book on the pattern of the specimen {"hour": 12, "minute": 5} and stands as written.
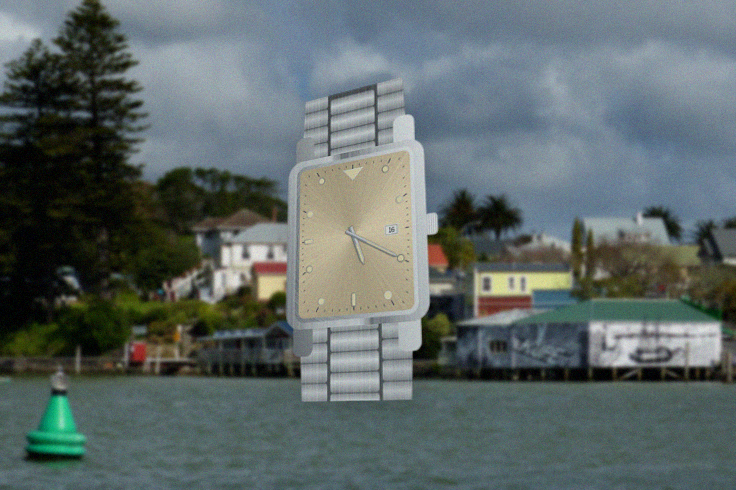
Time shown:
{"hour": 5, "minute": 20}
